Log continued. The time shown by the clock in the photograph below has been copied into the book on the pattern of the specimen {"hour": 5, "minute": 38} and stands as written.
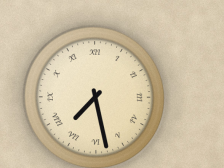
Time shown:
{"hour": 7, "minute": 28}
